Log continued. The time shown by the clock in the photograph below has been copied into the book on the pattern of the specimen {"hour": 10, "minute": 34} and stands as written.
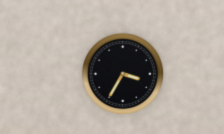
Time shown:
{"hour": 3, "minute": 35}
